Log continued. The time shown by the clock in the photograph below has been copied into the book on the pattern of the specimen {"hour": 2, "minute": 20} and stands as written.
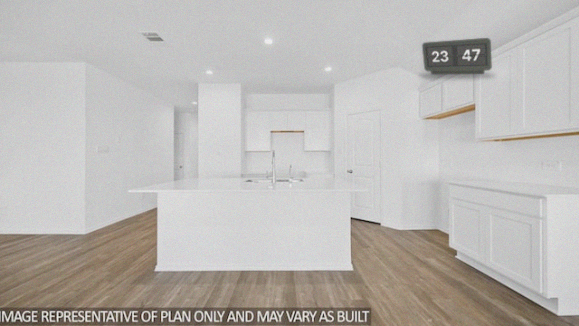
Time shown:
{"hour": 23, "minute": 47}
